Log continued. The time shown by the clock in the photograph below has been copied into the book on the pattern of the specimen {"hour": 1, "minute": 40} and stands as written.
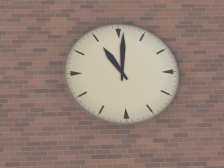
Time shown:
{"hour": 11, "minute": 1}
